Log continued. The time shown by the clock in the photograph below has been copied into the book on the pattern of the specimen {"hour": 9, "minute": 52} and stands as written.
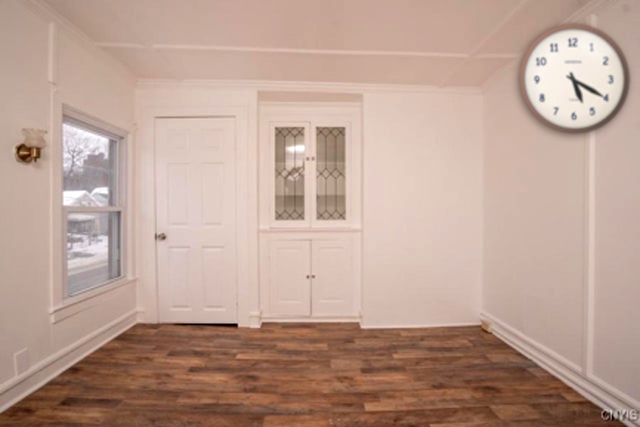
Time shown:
{"hour": 5, "minute": 20}
